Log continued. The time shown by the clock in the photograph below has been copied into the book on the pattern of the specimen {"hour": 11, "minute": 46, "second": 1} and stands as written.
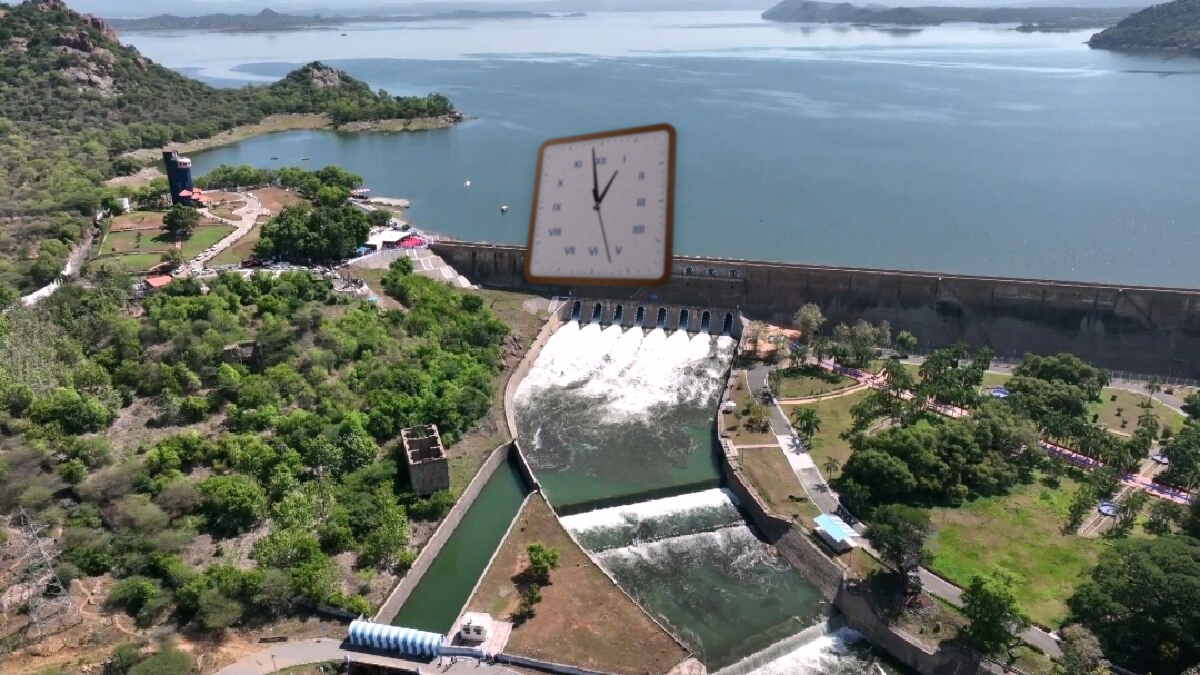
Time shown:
{"hour": 12, "minute": 58, "second": 27}
